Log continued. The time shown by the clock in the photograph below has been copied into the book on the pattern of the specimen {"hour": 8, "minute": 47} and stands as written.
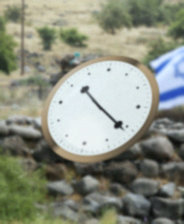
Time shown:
{"hour": 10, "minute": 21}
